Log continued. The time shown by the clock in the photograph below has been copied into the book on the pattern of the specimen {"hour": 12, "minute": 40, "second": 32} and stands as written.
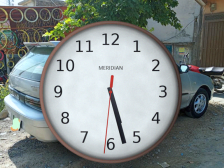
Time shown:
{"hour": 5, "minute": 27, "second": 31}
